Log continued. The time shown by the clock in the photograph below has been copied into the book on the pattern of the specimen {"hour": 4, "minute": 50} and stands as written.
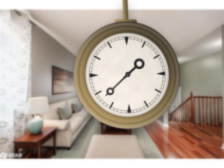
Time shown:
{"hour": 1, "minute": 38}
